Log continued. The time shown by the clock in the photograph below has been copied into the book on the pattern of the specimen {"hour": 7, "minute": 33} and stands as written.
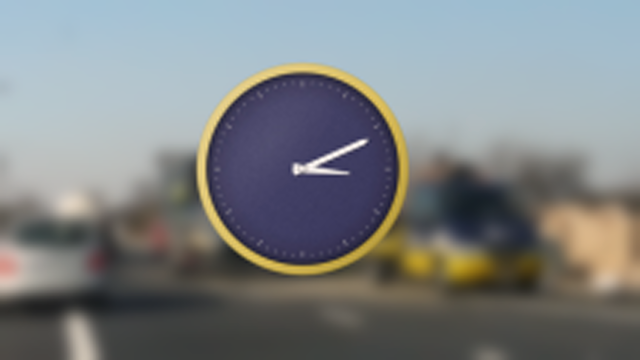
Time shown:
{"hour": 3, "minute": 11}
